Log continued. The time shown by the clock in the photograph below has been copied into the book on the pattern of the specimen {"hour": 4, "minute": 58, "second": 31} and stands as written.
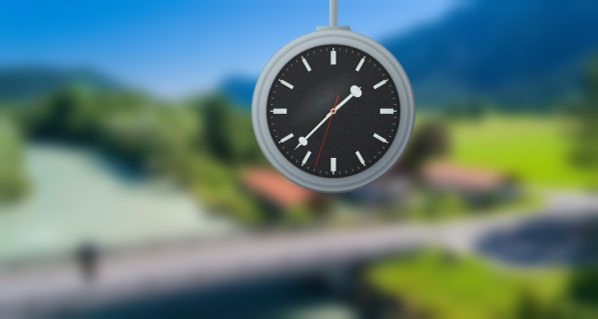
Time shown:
{"hour": 1, "minute": 37, "second": 33}
